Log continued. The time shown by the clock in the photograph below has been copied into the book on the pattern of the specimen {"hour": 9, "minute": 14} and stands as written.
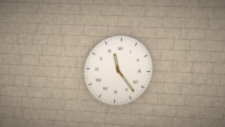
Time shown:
{"hour": 11, "minute": 23}
